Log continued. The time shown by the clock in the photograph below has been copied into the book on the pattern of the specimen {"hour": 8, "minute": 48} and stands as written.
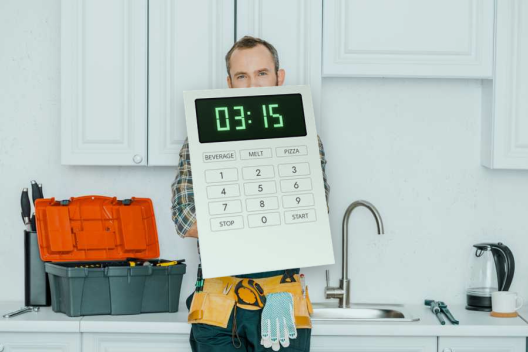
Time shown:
{"hour": 3, "minute": 15}
